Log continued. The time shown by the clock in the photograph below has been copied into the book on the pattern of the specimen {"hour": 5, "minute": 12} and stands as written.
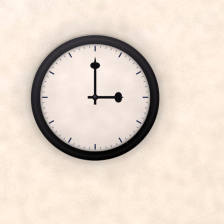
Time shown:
{"hour": 3, "minute": 0}
